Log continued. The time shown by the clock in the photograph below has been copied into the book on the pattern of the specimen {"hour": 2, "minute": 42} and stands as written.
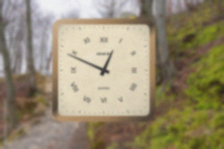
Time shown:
{"hour": 12, "minute": 49}
